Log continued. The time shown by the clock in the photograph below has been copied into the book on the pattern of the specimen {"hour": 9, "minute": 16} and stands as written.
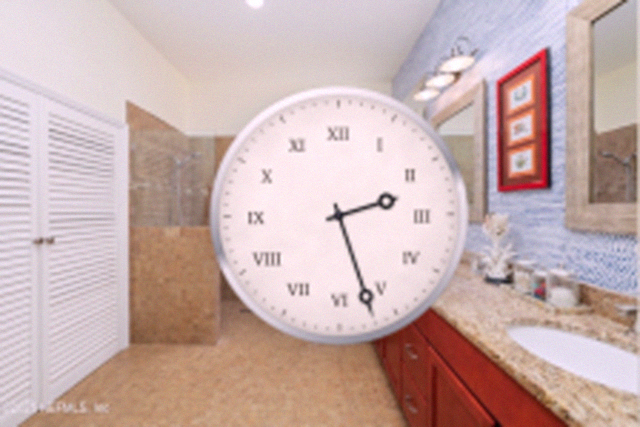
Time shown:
{"hour": 2, "minute": 27}
